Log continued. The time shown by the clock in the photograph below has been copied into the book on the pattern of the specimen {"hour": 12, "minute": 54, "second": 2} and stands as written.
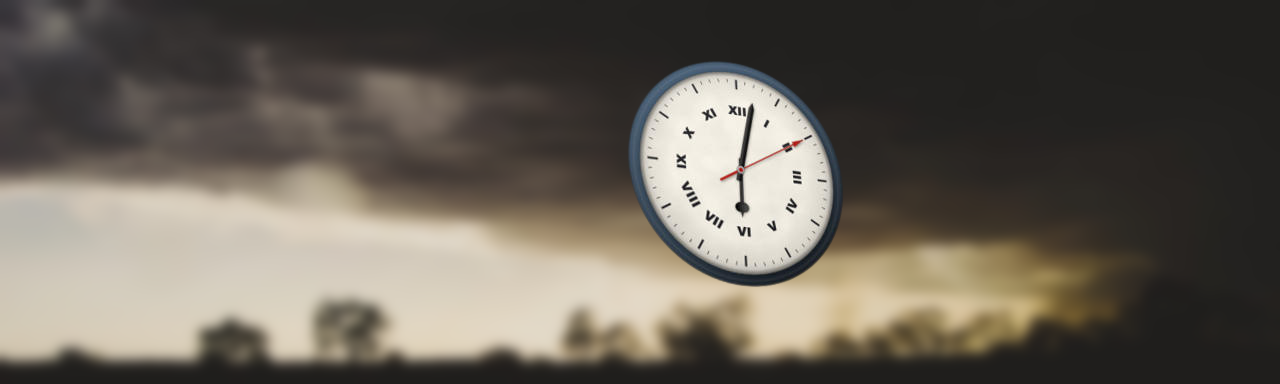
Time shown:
{"hour": 6, "minute": 2, "second": 10}
